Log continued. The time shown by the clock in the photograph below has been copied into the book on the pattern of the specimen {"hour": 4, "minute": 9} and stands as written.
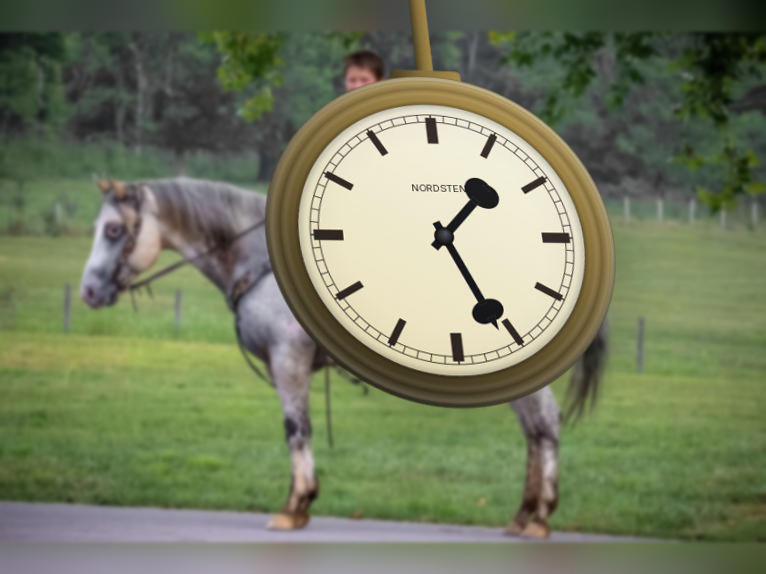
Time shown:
{"hour": 1, "minute": 26}
